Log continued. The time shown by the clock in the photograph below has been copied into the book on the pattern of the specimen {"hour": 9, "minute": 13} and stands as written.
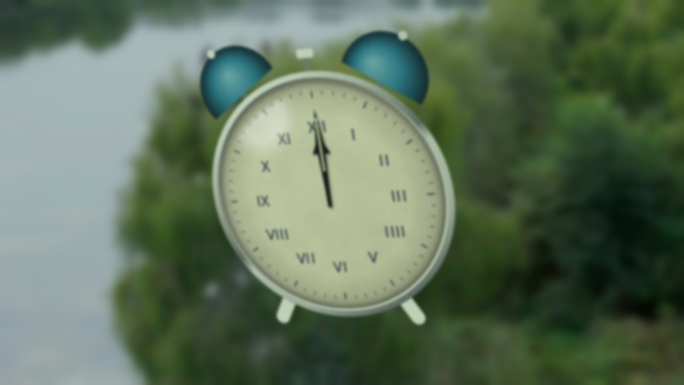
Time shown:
{"hour": 12, "minute": 0}
